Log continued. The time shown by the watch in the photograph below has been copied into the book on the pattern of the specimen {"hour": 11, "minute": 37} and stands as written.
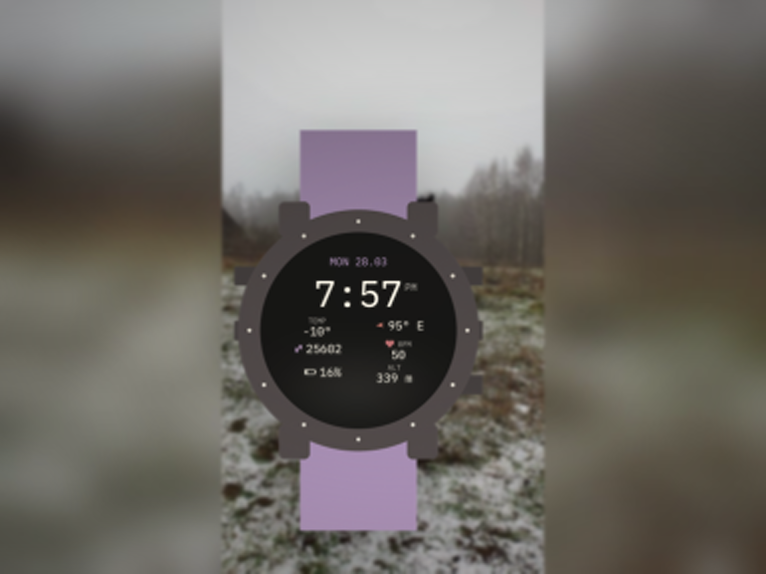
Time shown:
{"hour": 7, "minute": 57}
